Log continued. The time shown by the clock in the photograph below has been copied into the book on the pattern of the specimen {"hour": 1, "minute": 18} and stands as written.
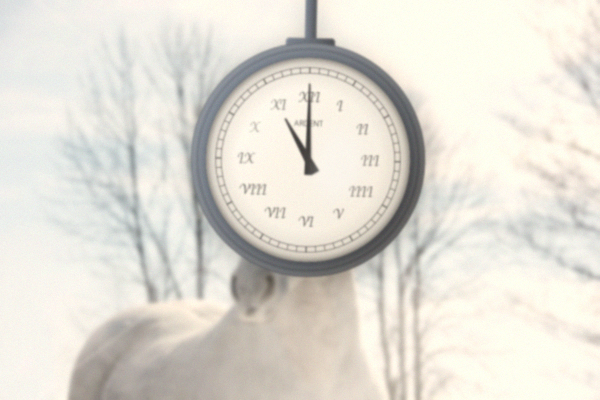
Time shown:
{"hour": 11, "minute": 0}
